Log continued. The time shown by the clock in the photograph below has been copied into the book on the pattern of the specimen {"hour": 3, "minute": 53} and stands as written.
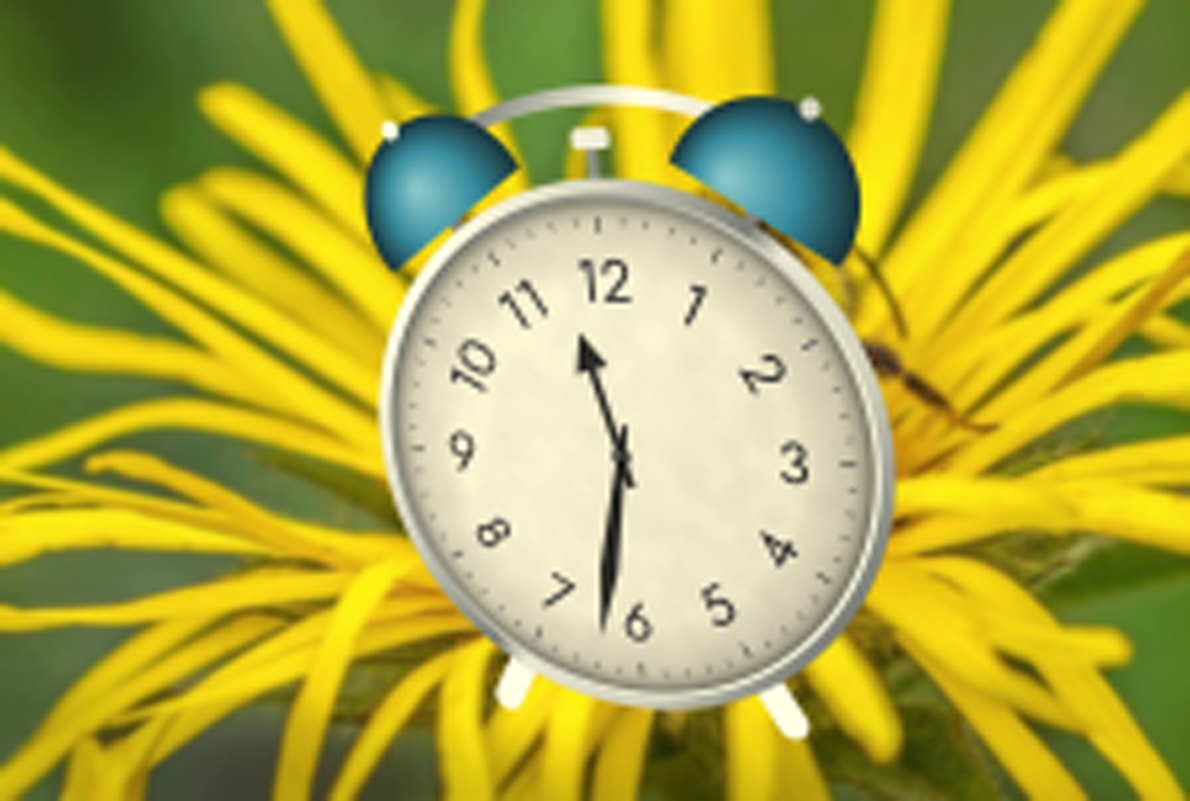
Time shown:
{"hour": 11, "minute": 32}
